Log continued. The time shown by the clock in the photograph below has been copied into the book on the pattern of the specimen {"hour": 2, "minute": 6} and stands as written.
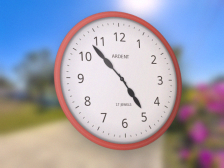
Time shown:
{"hour": 4, "minute": 53}
